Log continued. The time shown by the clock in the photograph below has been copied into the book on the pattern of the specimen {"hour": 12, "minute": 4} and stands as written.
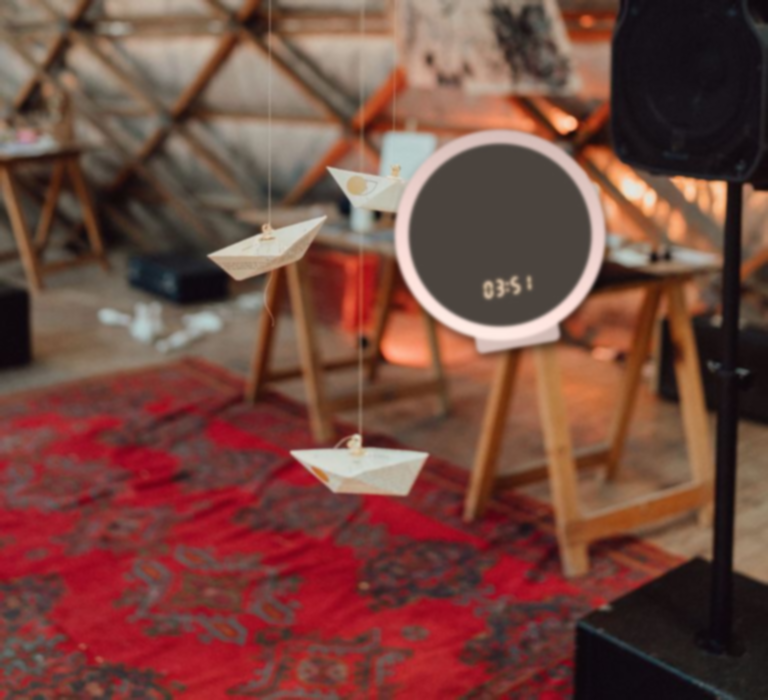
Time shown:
{"hour": 3, "minute": 51}
